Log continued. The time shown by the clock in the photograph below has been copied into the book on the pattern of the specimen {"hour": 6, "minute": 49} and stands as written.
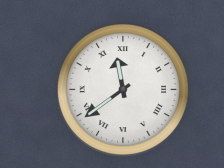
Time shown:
{"hour": 11, "minute": 39}
